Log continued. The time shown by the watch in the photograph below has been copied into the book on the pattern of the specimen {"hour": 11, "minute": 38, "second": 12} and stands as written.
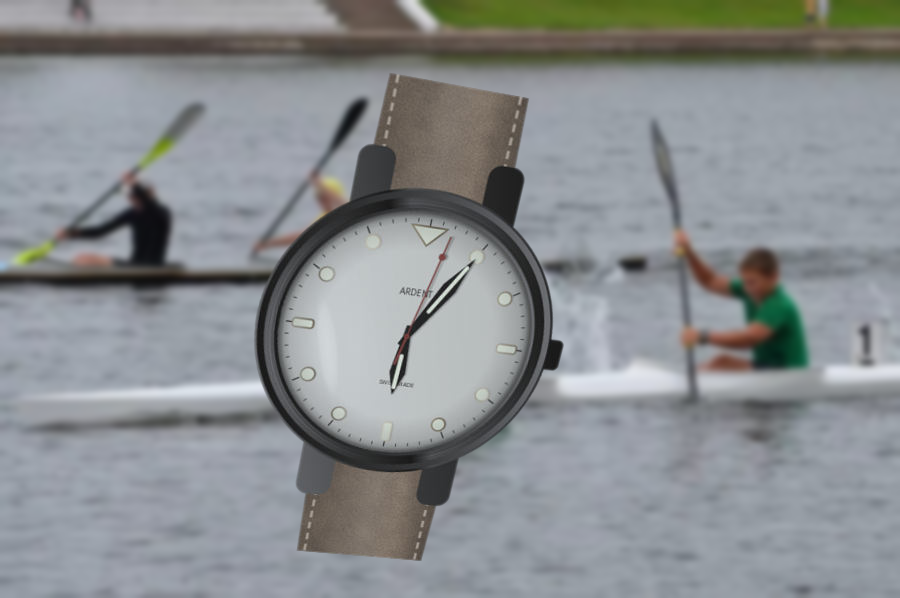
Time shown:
{"hour": 6, "minute": 5, "second": 2}
